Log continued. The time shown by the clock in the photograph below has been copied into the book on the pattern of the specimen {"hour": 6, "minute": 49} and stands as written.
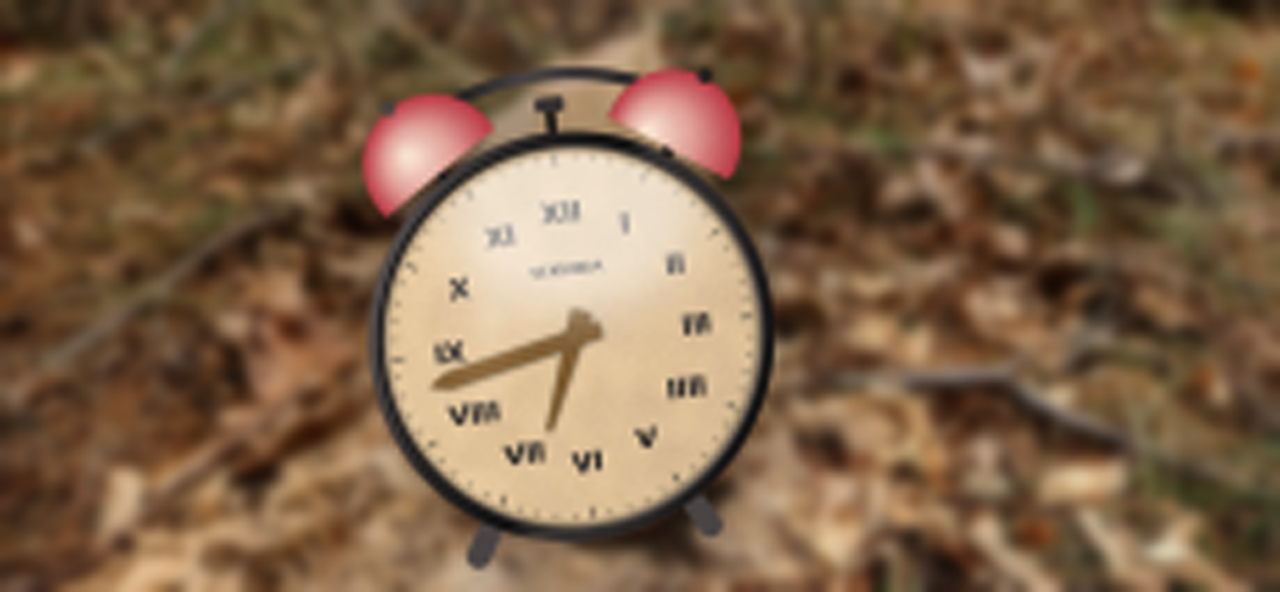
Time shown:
{"hour": 6, "minute": 43}
